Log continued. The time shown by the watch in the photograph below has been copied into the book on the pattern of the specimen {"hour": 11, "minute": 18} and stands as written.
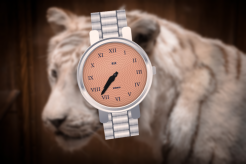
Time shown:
{"hour": 7, "minute": 37}
